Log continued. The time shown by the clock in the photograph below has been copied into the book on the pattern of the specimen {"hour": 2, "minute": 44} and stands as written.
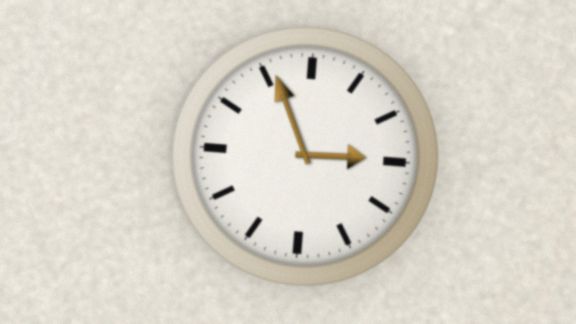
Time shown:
{"hour": 2, "minute": 56}
